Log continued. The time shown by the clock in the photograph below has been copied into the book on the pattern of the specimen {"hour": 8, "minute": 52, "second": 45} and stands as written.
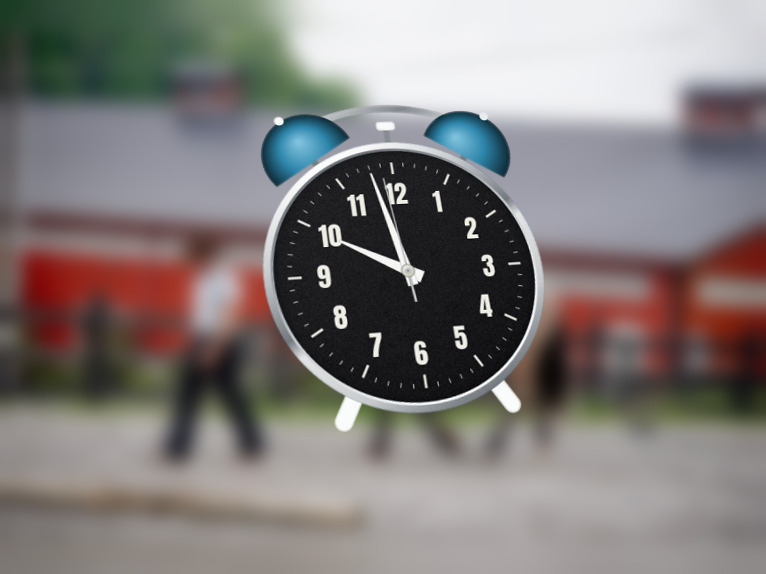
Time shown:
{"hour": 9, "minute": 57, "second": 59}
